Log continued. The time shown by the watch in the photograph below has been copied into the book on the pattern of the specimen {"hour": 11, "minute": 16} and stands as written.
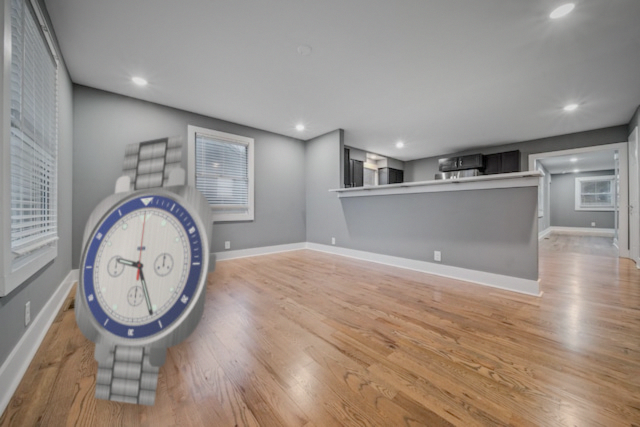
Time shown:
{"hour": 9, "minute": 26}
